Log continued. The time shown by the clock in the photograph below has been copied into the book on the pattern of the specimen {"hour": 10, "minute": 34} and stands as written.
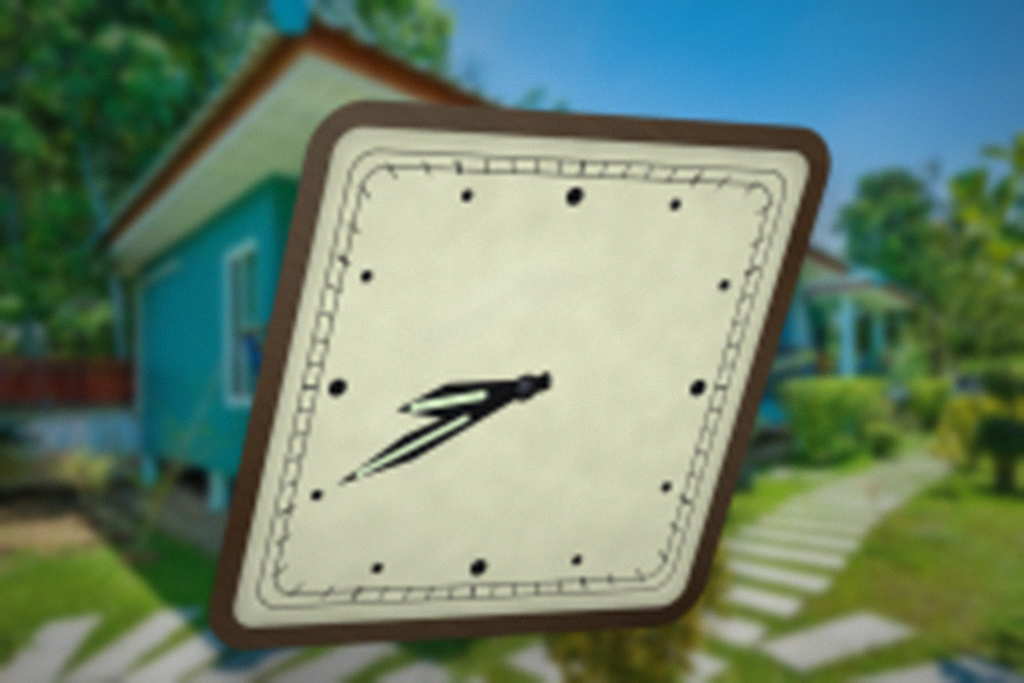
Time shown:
{"hour": 8, "minute": 40}
